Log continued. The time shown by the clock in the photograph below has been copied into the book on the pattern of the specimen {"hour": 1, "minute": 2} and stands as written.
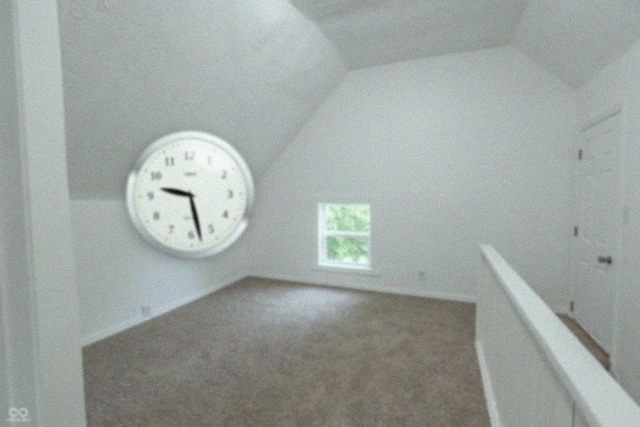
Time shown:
{"hour": 9, "minute": 28}
